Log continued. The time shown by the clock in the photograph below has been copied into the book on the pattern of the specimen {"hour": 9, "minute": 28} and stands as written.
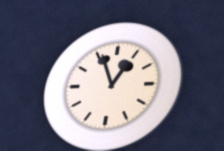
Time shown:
{"hour": 12, "minute": 56}
